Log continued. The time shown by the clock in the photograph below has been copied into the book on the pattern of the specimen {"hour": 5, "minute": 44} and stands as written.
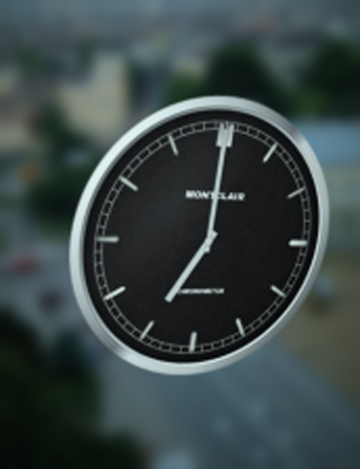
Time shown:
{"hour": 7, "minute": 0}
